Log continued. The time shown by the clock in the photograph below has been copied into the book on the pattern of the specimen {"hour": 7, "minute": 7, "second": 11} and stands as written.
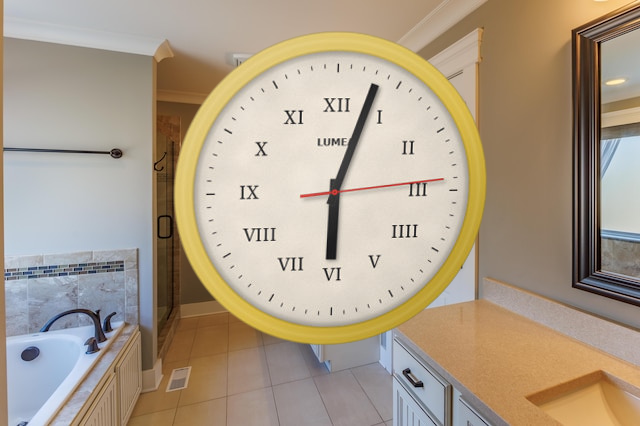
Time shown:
{"hour": 6, "minute": 3, "second": 14}
